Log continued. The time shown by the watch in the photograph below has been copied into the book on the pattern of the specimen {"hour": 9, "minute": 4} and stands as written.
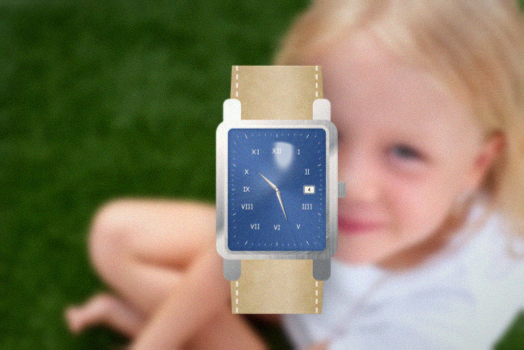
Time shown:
{"hour": 10, "minute": 27}
